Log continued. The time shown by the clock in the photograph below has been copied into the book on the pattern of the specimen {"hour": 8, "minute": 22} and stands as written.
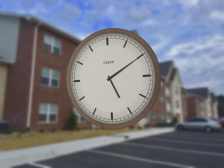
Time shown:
{"hour": 5, "minute": 10}
